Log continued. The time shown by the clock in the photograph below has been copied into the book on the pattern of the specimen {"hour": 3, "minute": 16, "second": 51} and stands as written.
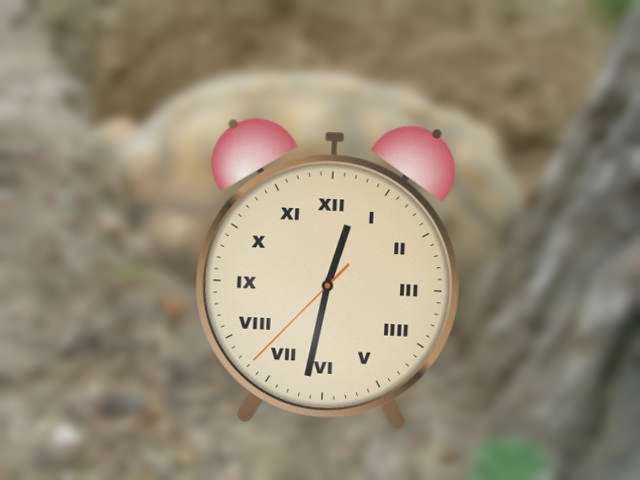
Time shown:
{"hour": 12, "minute": 31, "second": 37}
